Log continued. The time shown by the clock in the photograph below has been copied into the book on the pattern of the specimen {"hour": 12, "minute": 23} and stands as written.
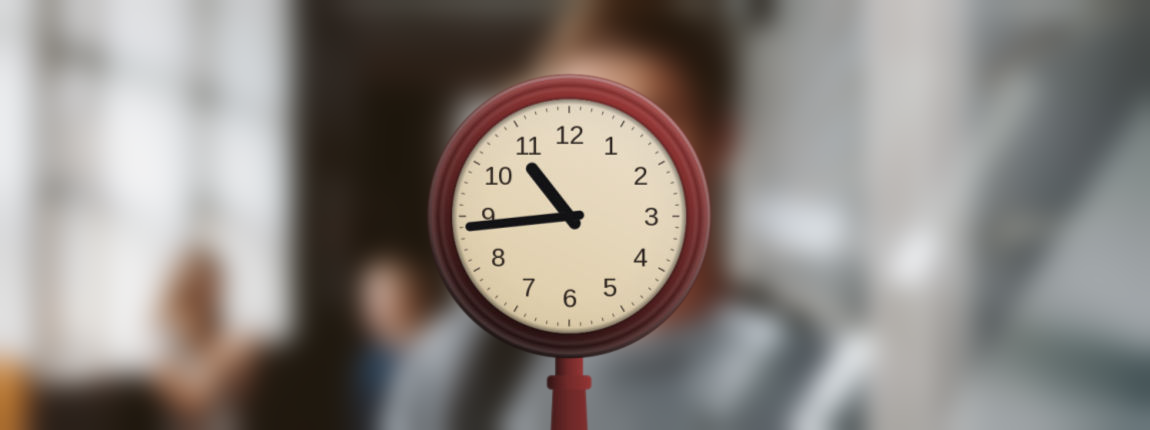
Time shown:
{"hour": 10, "minute": 44}
